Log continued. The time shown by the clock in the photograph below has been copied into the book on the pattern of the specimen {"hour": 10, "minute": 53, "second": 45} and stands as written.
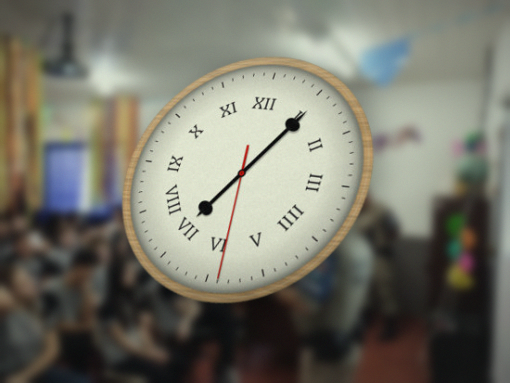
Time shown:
{"hour": 7, "minute": 5, "second": 29}
